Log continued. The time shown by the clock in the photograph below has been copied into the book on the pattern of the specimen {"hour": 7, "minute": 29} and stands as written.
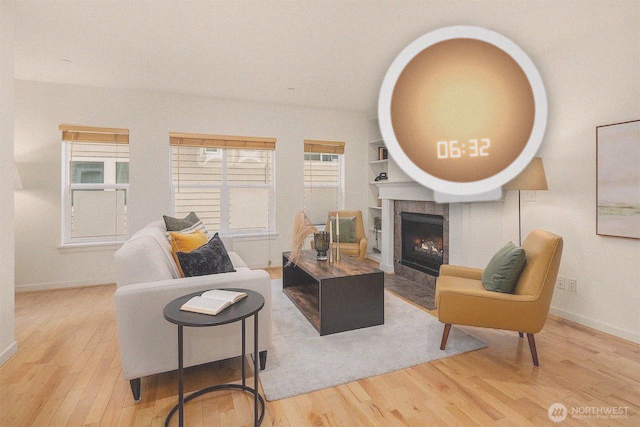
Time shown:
{"hour": 6, "minute": 32}
